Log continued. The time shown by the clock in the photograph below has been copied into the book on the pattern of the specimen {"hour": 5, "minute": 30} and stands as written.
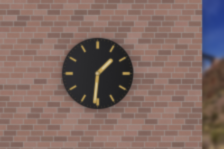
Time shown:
{"hour": 1, "minute": 31}
